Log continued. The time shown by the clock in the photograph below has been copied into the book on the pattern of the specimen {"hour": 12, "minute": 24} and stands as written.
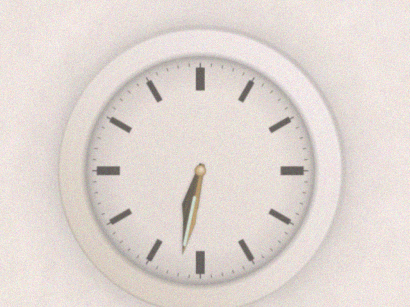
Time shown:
{"hour": 6, "minute": 32}
